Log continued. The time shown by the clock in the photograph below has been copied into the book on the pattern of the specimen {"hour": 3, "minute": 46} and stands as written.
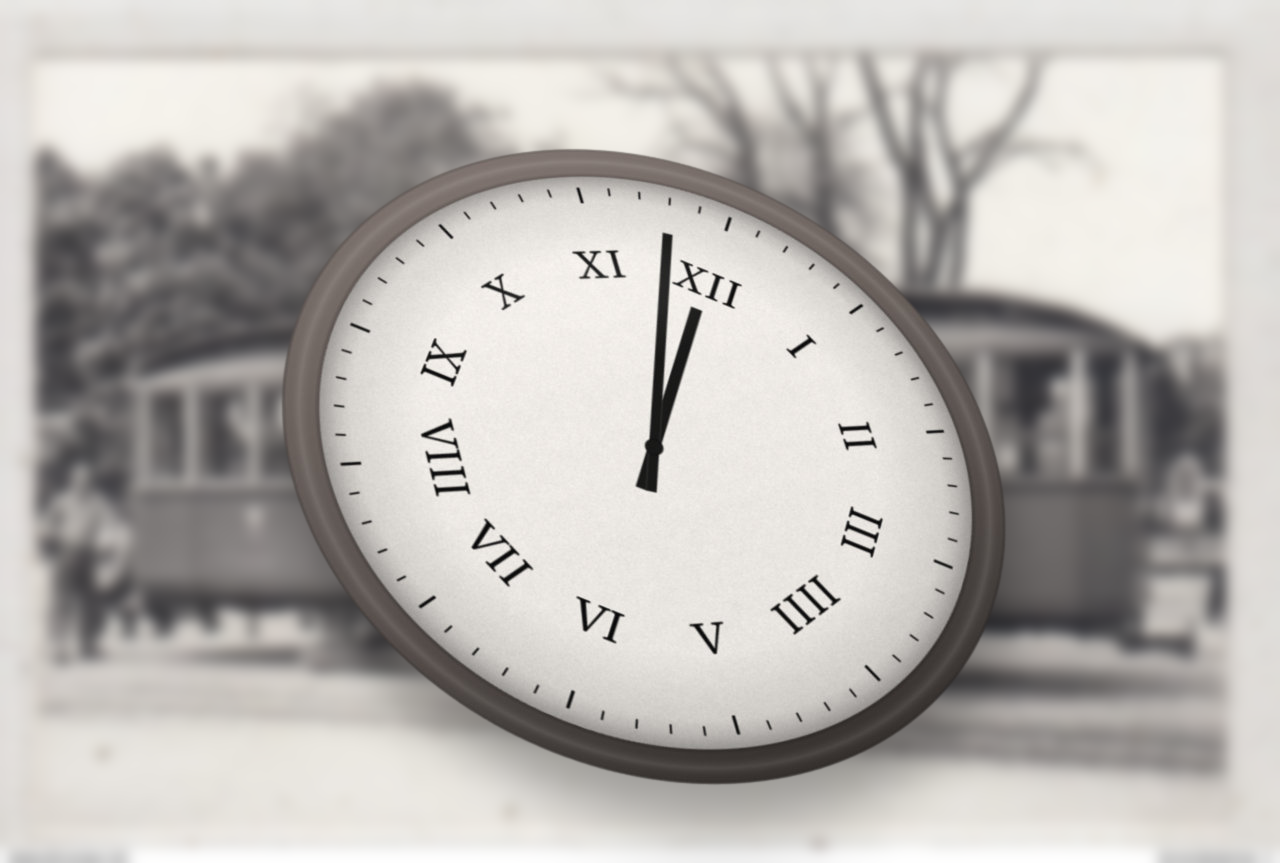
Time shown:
{"hour": 11, "minute": 58}
